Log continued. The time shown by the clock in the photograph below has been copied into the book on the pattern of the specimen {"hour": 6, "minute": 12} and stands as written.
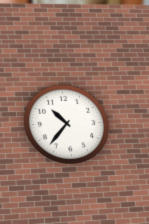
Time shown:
{"hour": 10, "minute": 37}
